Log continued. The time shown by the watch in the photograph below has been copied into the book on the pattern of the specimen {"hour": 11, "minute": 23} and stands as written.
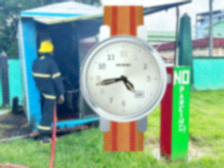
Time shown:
{"hour": 4, "minute": 43}
